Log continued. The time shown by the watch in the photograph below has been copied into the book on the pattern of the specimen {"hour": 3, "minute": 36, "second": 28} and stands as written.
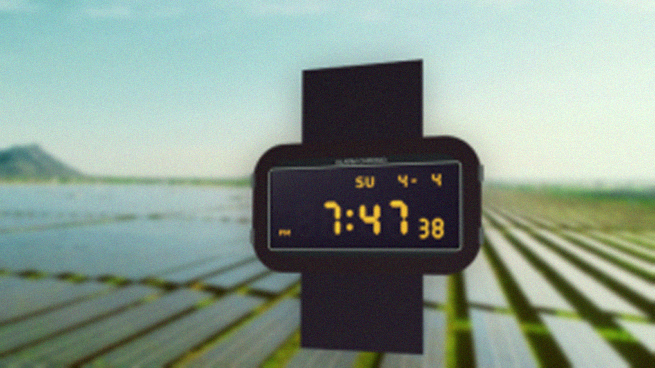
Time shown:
{"hour": 7, "minute": 47, "second": 38}
